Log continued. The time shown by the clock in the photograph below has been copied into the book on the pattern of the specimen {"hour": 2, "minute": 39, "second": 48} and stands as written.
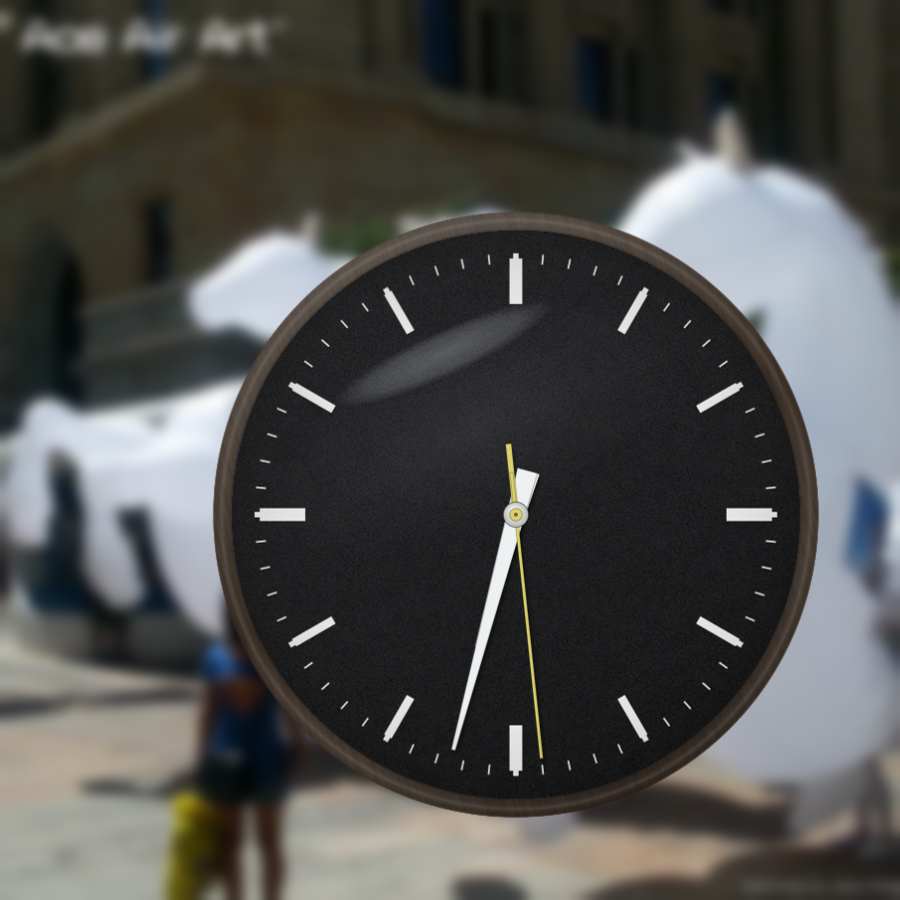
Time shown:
{"hour": 6, "minute": 32, "second": 29}
